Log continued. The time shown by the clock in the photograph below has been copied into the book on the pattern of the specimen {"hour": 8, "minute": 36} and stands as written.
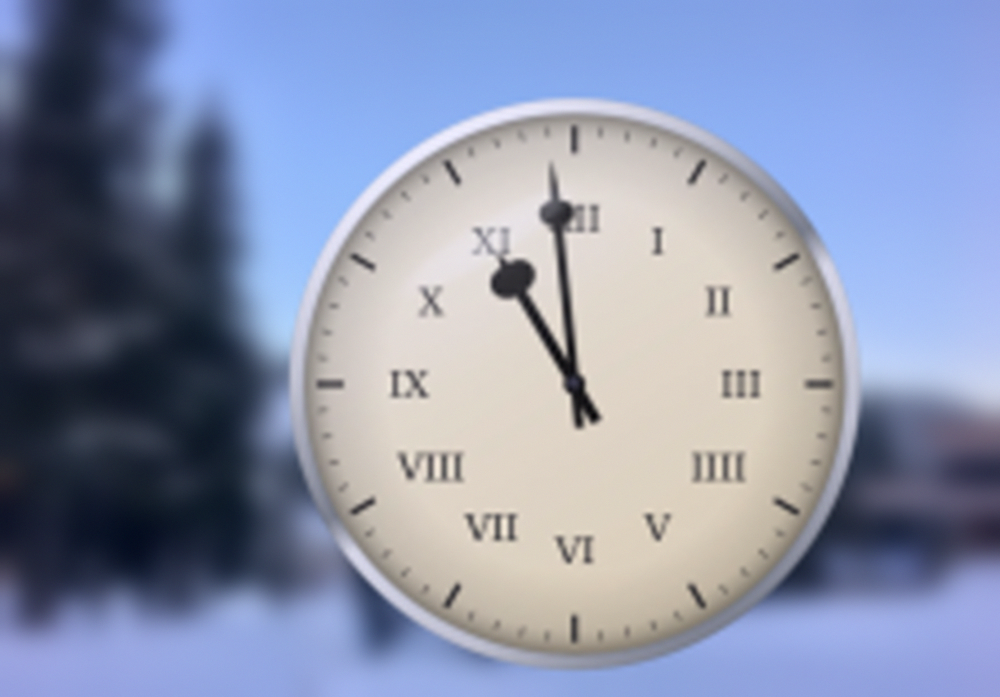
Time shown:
{"hour": 10, "minute": 59}
